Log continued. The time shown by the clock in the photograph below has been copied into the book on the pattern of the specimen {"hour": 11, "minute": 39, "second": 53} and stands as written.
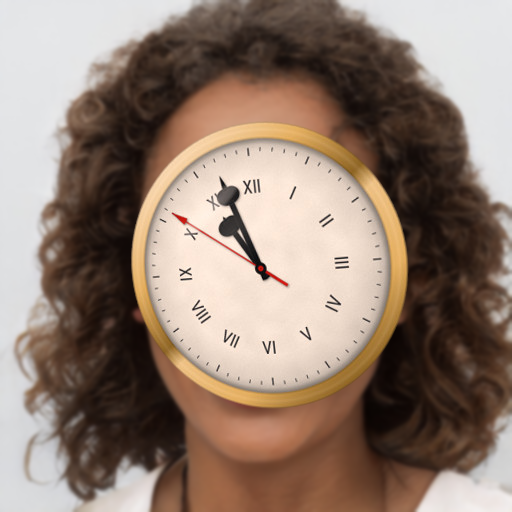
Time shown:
{"hour": 10, "minute": 56, "second": 51}
